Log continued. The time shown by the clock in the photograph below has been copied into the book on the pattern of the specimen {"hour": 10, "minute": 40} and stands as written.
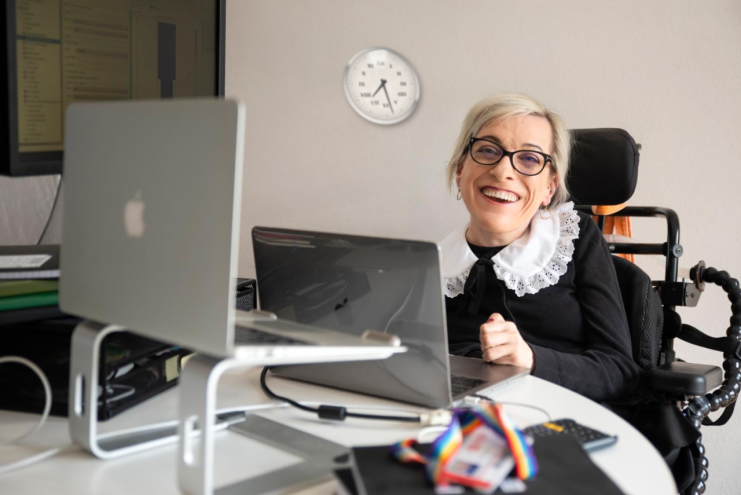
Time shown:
{"hour": 7, "minute": 28}
